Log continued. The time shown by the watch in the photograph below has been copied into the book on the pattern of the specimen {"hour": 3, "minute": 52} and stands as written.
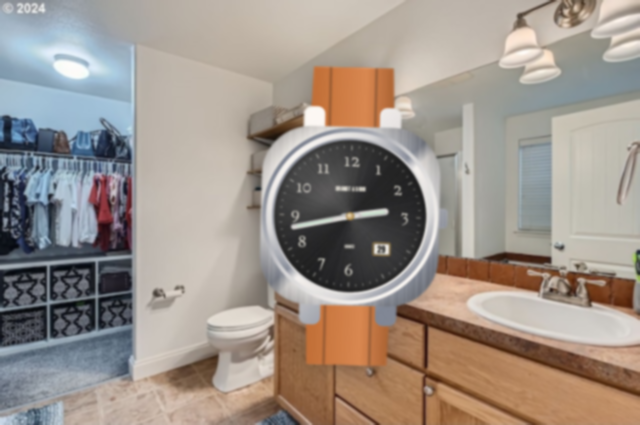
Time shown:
{"hour": 2, "minute": 43}
